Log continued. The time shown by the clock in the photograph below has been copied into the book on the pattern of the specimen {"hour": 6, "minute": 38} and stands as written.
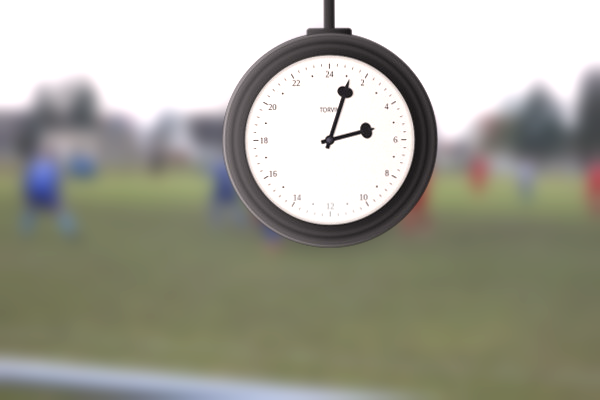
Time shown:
{"hour": 5, "minute": 3}
